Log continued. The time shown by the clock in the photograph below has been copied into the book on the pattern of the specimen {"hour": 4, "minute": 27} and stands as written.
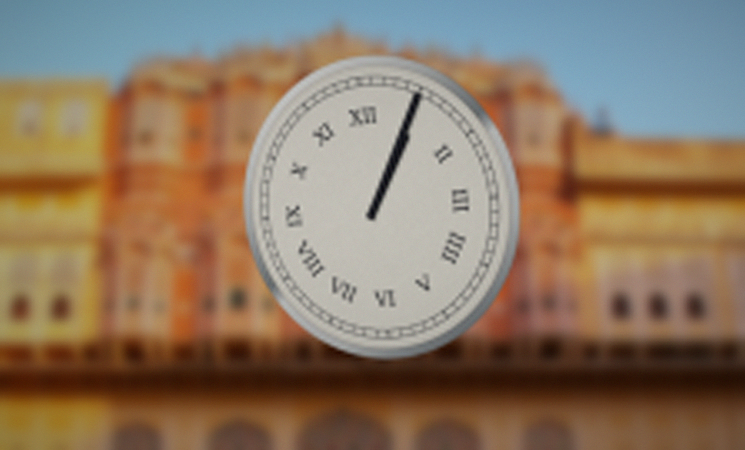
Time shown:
{"hour": 1, "minute": 5}
